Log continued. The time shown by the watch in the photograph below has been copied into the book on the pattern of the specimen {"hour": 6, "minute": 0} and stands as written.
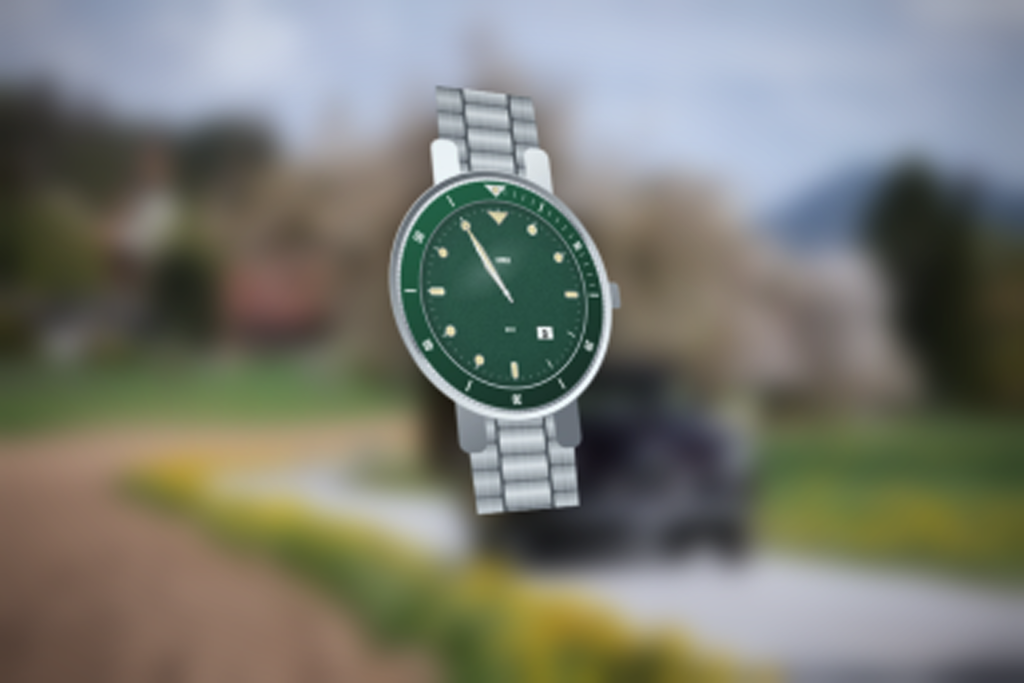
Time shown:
{"hour": 10, "minute": 55}
